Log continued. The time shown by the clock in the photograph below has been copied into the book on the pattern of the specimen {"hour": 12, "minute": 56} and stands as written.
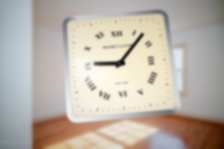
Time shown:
{"hour": 9, "minute": 7}
